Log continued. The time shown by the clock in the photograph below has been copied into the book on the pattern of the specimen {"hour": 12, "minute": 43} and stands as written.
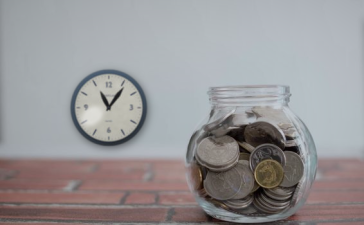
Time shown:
{"hour": 11, "minute": 6}
